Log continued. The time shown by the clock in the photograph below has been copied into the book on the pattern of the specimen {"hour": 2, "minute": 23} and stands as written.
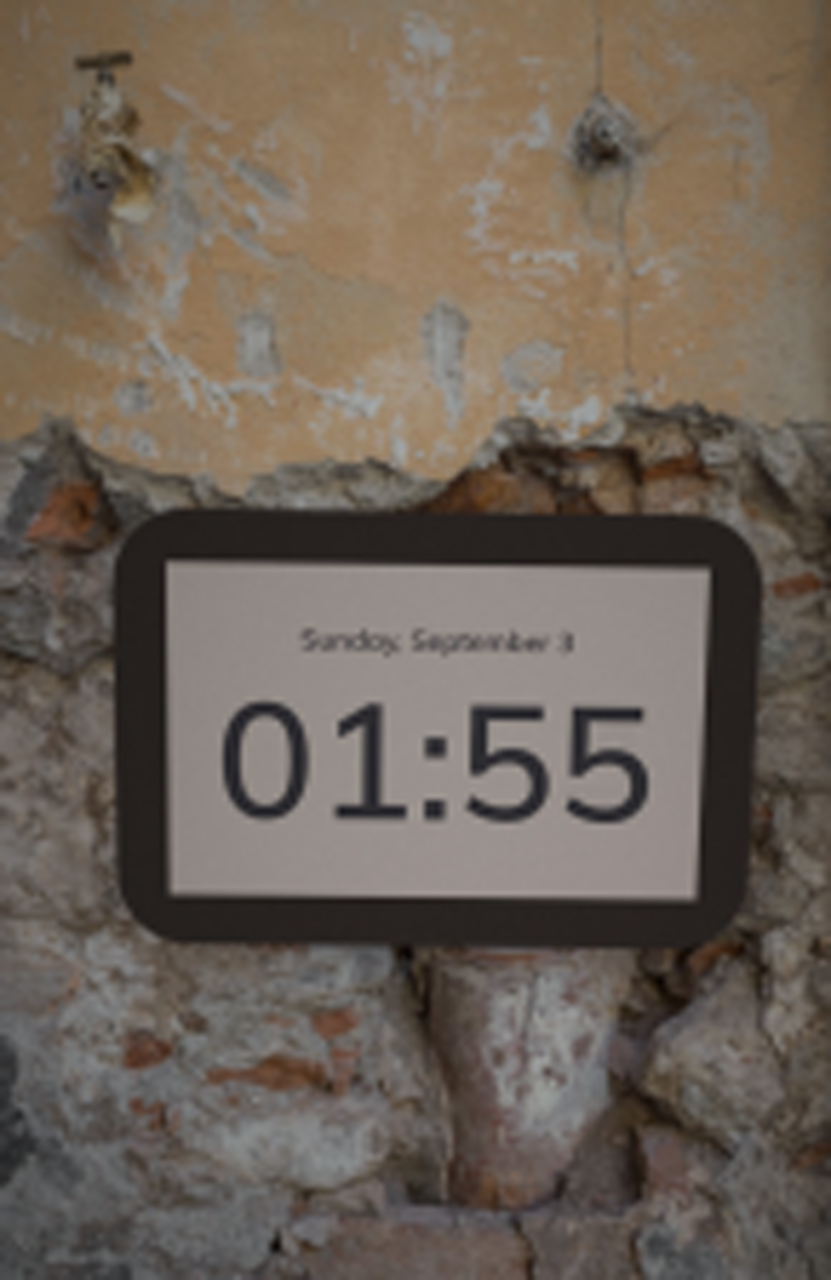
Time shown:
{"hour": 1, "minute": 55}
